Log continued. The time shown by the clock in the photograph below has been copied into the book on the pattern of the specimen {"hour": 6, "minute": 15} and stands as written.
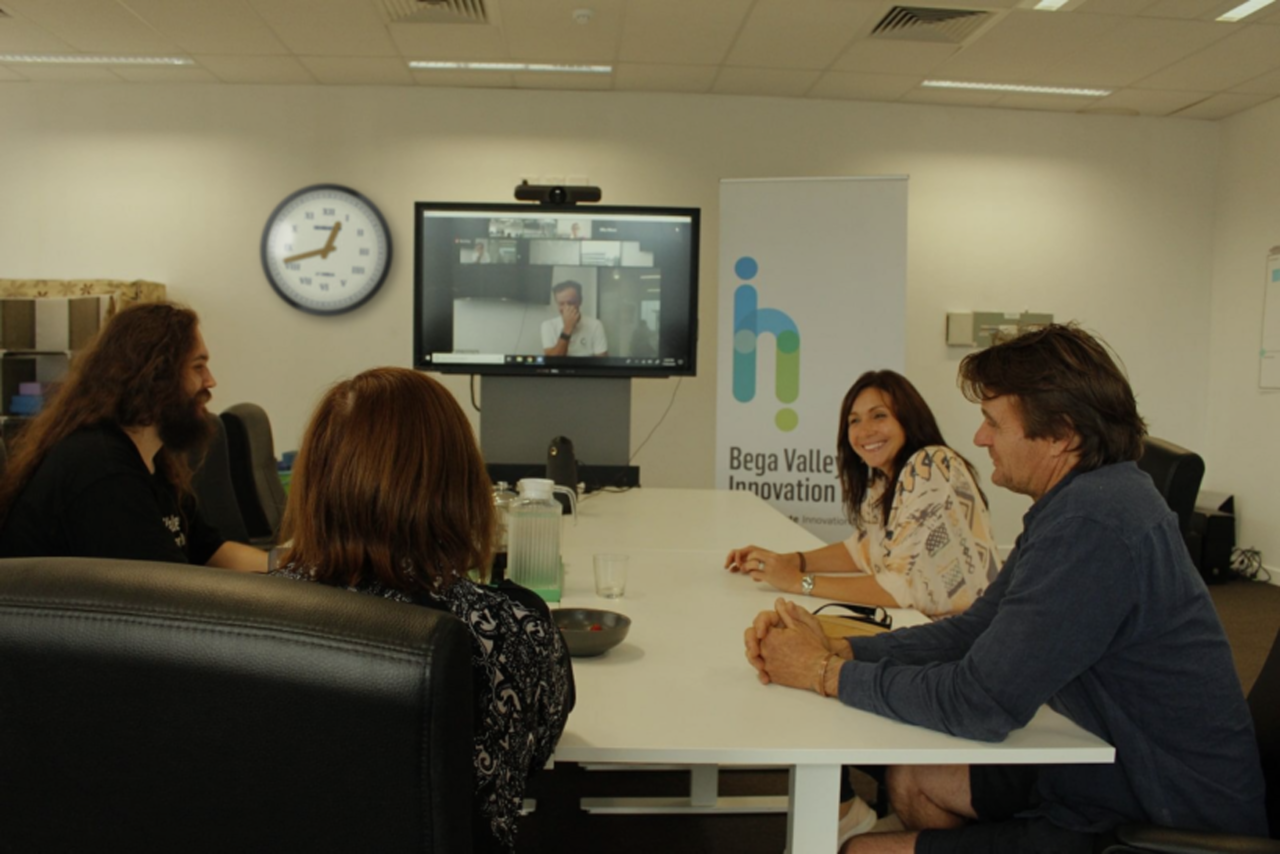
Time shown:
{"hour": 12, "minute": 42}
